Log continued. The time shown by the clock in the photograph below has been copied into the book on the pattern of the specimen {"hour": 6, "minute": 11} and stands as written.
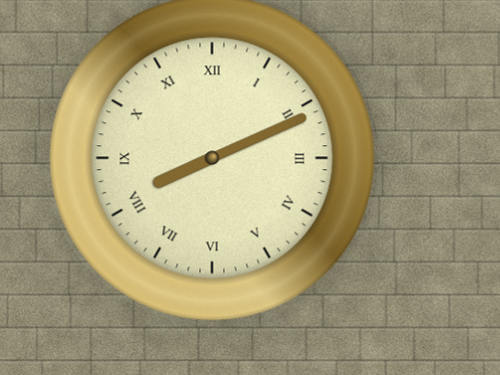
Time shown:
{"hour": 8, "minute": 11}
